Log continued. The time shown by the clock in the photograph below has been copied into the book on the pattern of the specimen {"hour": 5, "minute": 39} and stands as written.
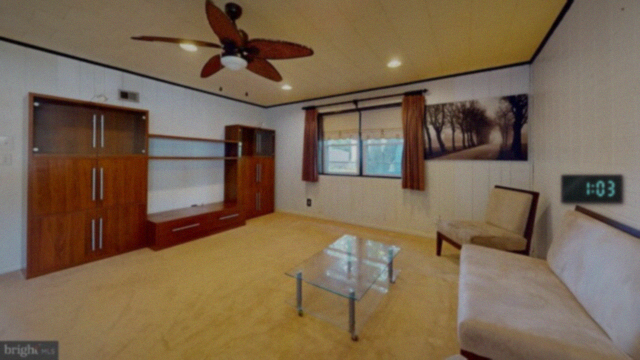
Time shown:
{"hour": 1, "minute": 3}
